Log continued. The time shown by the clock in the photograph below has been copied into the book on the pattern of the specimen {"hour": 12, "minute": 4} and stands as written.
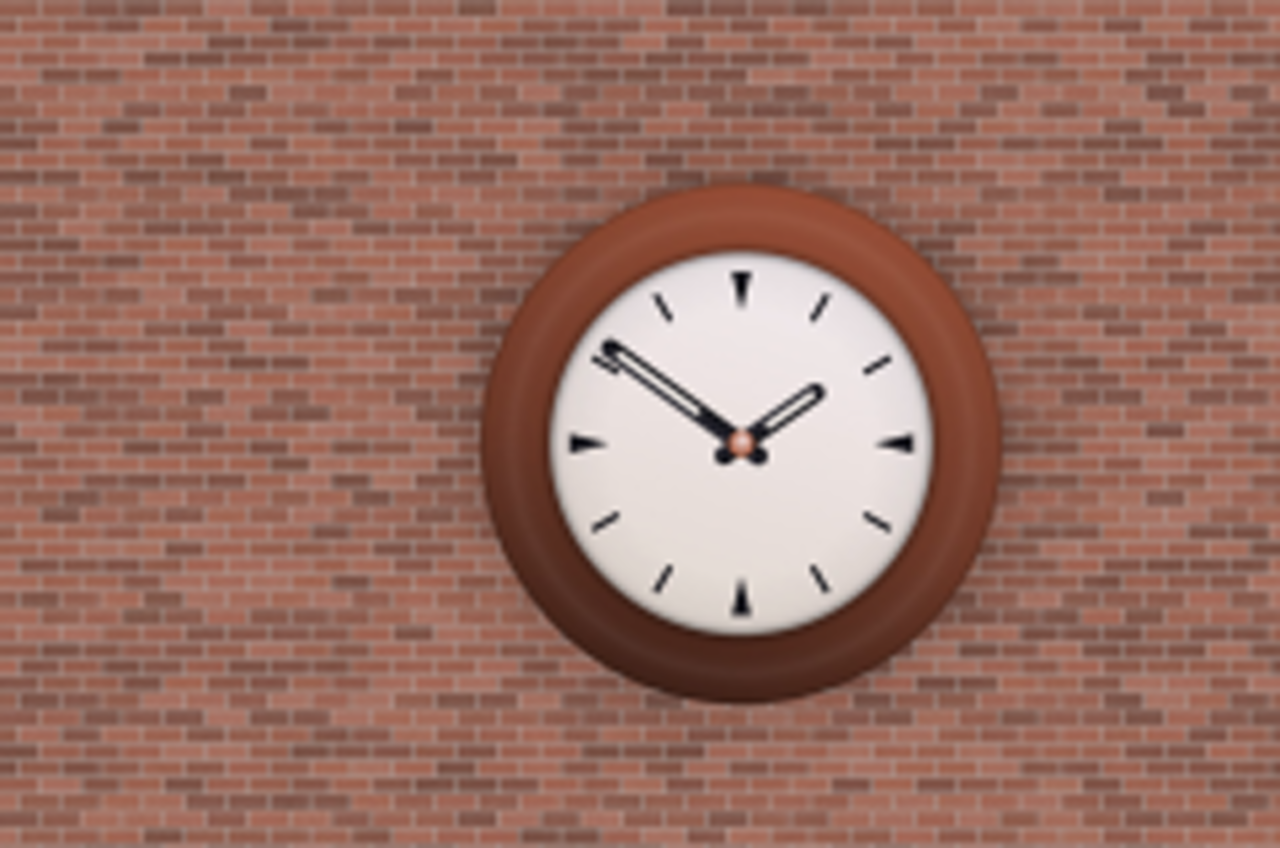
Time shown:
{"hour": 1, "minute": 51}
